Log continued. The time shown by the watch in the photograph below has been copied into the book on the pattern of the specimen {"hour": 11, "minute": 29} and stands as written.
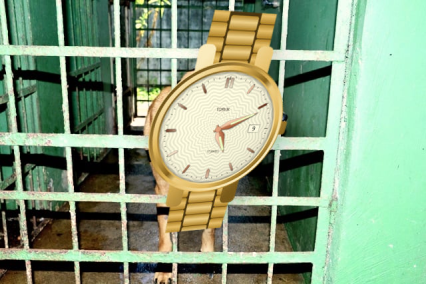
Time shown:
{"hour": 5, "minute": 11}
